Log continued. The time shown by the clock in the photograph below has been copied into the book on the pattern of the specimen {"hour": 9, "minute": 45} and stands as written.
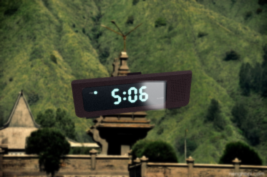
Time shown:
{"hour": 5, "minute": 6}
